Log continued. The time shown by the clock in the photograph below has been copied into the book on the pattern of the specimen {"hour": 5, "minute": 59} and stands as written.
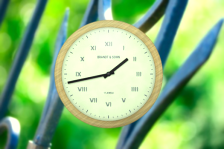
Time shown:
{"hour": 1, "minute": 43}
